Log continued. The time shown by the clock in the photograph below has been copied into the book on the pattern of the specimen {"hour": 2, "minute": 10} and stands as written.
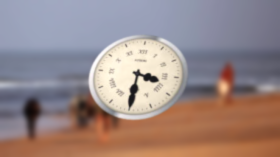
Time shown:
{"hour": 3, "minute": 30}
